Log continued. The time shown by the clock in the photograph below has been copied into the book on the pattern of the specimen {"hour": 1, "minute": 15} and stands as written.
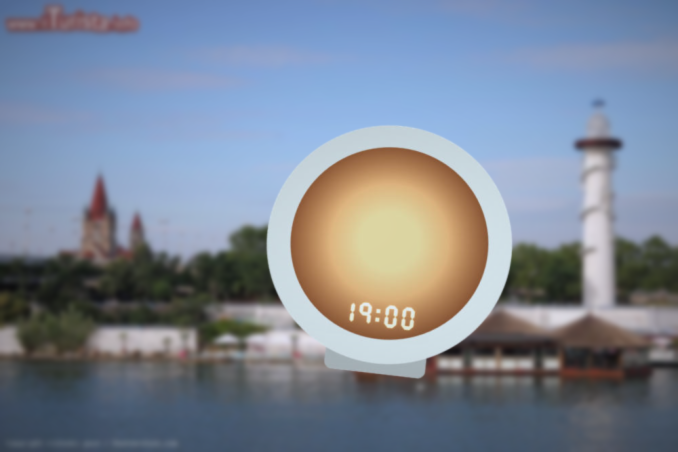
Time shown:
{"hour": 19, "minute": 0}
